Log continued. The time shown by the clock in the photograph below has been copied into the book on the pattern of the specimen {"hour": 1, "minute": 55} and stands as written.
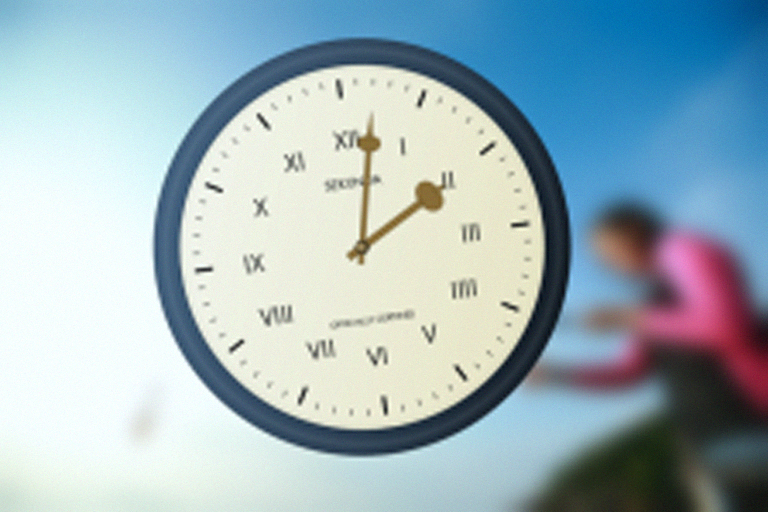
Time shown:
{"hour": 2, "minute": 2}
